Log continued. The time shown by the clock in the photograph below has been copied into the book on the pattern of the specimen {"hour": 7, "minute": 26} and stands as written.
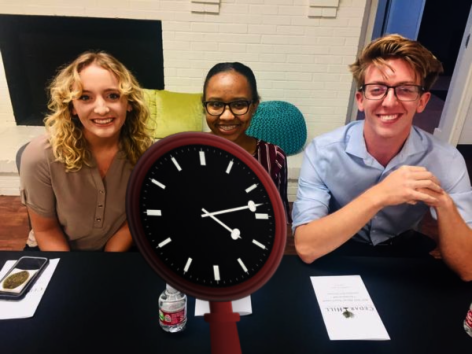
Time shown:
{"hour": 4, "minute": 13}
